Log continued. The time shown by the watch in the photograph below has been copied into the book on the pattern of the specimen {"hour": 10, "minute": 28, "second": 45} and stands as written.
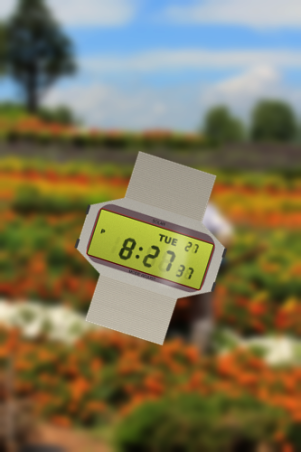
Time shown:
{"hour": 8, "minute": 27, "second": 37}
